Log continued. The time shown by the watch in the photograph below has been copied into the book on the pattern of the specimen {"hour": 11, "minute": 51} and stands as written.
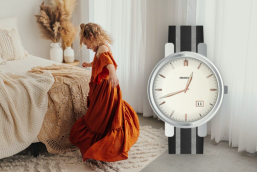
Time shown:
{"hour": 12, "minute": 42}
